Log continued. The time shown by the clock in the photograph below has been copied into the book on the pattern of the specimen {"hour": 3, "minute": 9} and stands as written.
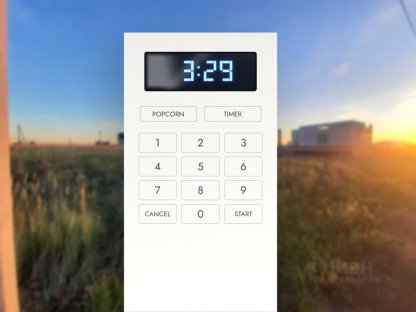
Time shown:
{"hour": 3, "minute": 29}
